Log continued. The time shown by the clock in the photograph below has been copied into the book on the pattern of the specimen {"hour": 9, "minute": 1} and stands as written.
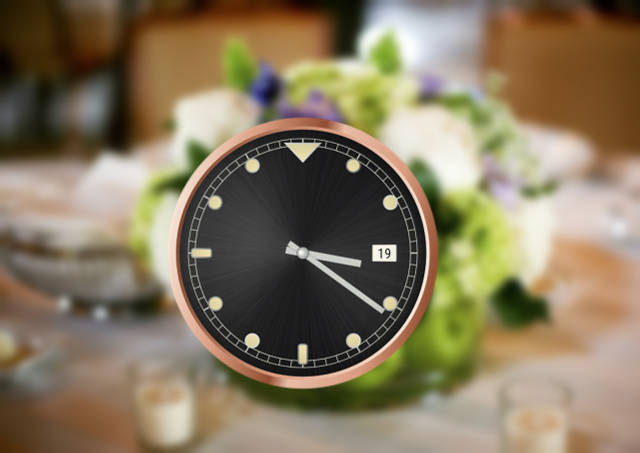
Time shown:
{"hour": 3, "minute": 21}
